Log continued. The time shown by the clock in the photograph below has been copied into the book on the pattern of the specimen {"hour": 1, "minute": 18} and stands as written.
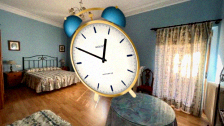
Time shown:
{"hour": 12, "minute": 50}
